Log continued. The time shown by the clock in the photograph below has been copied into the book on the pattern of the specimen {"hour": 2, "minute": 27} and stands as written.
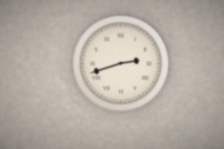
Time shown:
{"hour": 2, "minute": 42}
